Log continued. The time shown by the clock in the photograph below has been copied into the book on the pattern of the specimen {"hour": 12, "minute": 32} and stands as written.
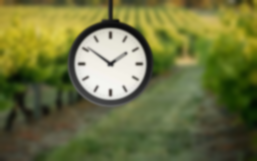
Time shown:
{"hour": 1, "minute": 51}
